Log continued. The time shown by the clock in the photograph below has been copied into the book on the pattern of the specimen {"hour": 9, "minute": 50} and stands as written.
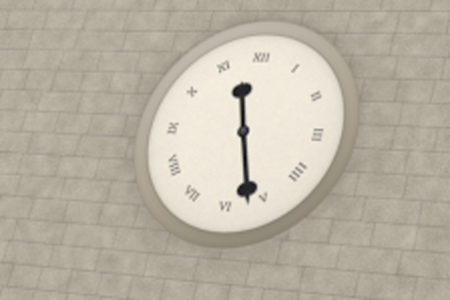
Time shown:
{"hour": 11, "minute": 27}
